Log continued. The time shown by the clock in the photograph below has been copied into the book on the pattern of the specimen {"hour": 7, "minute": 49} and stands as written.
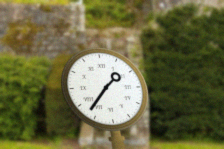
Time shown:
{"hour": 1, "minute": 37}
